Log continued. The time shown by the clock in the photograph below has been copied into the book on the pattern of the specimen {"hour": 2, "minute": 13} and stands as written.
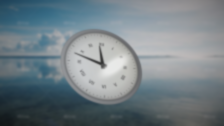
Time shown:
{"hour": 11, "minute": 48}
